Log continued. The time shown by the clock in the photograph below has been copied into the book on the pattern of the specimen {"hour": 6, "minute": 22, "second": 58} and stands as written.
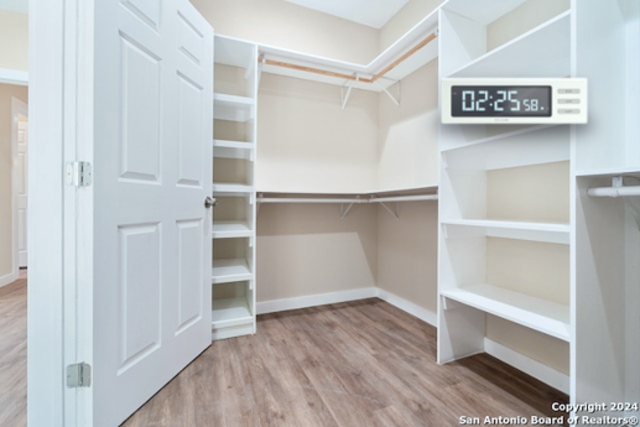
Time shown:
{"hour": 2, "minute": 25, "second": 58}
